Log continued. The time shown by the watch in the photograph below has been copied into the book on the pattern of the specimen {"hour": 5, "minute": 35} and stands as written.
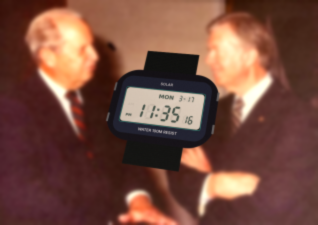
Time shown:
{"hour": 11, "minute": 35}
